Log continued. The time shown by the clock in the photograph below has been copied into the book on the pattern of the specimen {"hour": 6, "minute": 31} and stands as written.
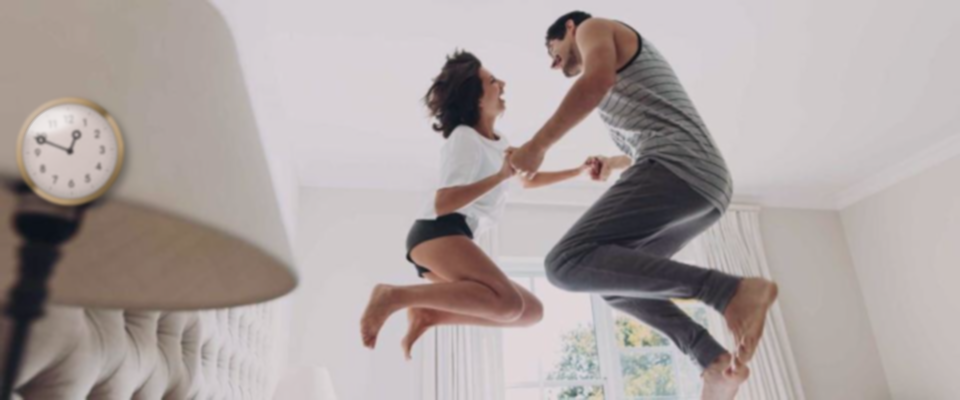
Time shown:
{"hour": 12, "minute": 49}
